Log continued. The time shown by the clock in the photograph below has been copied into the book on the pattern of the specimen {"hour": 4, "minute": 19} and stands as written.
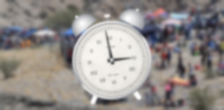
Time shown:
{"hour": 2, "minute": 59}
